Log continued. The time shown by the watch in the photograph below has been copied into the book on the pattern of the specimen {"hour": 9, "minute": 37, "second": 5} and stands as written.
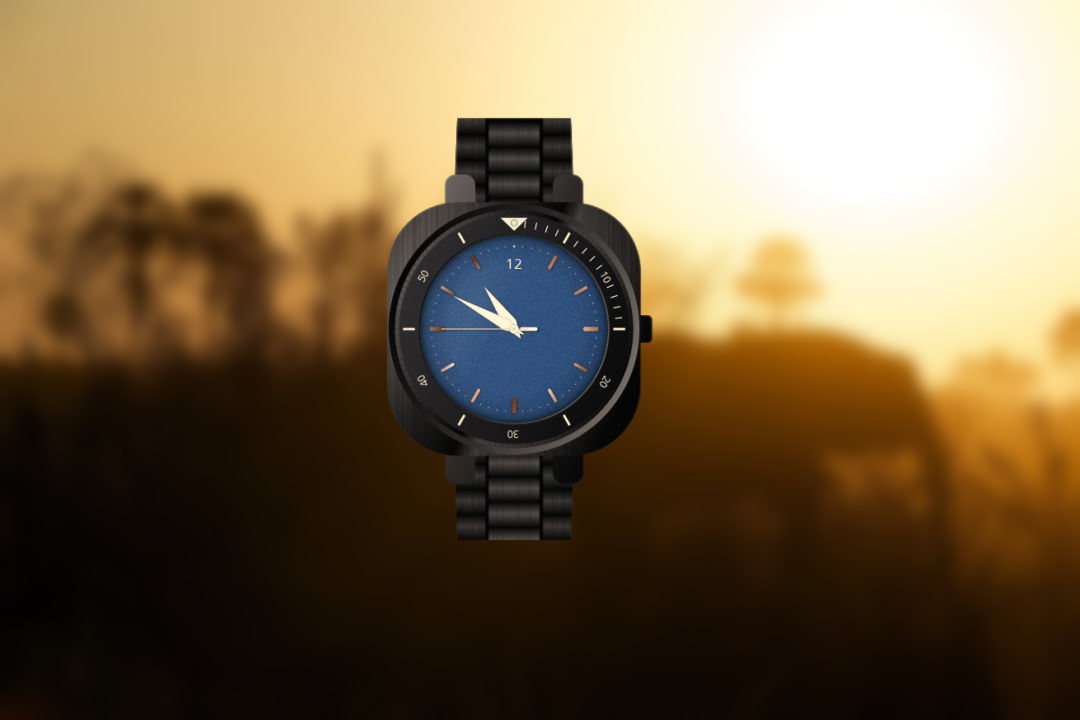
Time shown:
{"hour": 10, "minute": 49, "second": 45}
